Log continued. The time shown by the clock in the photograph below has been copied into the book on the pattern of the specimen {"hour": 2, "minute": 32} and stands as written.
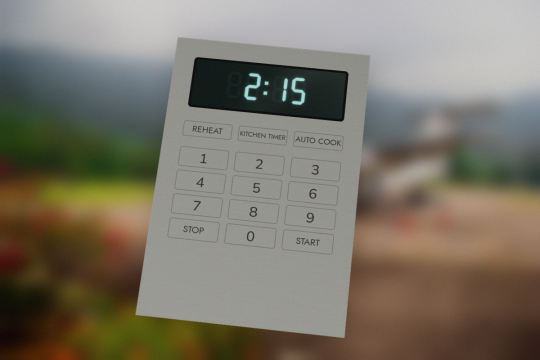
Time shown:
{"hour": 2, "minute": 15}
